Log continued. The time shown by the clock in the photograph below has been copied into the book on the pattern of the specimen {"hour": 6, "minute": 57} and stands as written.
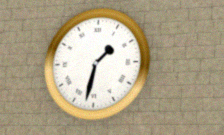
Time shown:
{"hour": 1, "minute": 32}
